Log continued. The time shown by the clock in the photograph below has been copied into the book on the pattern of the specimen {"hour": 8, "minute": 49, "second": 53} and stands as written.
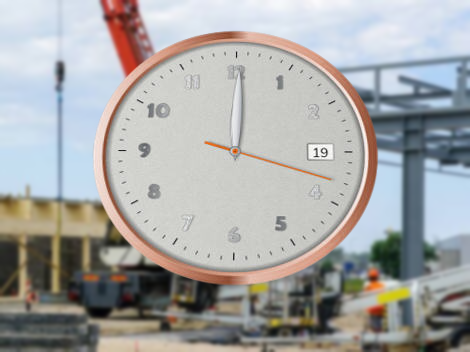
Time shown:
{"hour": 12, "minute": 0, "second": 18}
